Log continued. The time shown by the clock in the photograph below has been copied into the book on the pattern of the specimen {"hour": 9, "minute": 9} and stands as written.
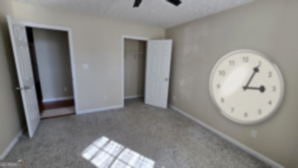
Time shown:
{"hour": 3, "minute": 5}
